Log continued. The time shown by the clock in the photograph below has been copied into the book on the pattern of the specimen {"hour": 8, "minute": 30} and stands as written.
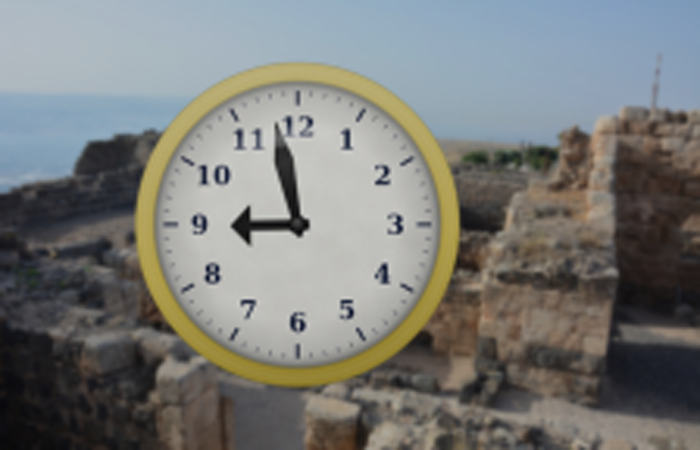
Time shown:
{"hour": 8, "minute": 58}
